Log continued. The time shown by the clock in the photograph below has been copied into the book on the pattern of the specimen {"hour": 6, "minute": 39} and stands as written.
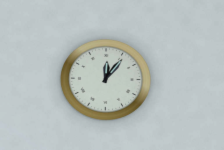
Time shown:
{"hour": 12, "minute": 6}
